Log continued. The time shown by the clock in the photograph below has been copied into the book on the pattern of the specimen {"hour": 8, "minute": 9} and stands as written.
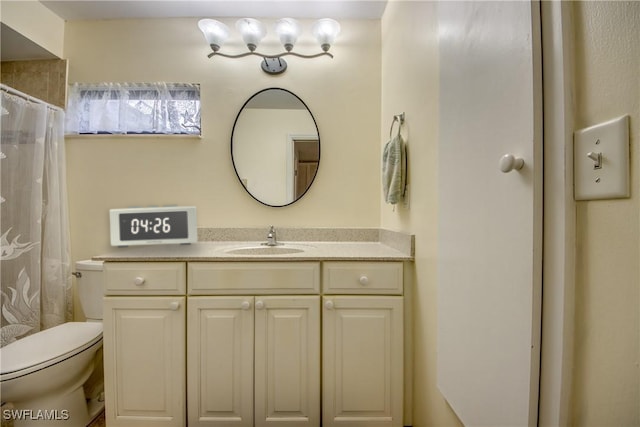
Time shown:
{"hour": 4, "minute": 26}
